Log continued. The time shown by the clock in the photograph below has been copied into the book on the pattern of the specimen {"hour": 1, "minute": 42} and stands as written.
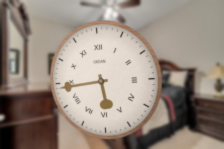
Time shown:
{"hour": 5, "minute": 44}
